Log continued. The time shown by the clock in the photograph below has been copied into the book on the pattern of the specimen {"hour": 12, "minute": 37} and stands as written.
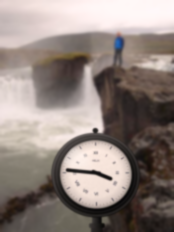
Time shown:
{"hour": 3, "minute": 46}
